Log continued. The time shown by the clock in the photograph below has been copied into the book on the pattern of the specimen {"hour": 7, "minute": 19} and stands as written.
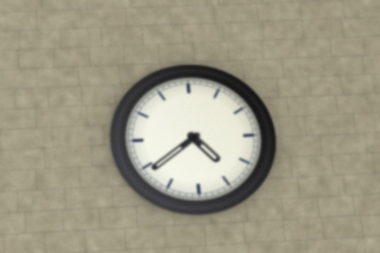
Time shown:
{"hour": 4, "minute": 39}
